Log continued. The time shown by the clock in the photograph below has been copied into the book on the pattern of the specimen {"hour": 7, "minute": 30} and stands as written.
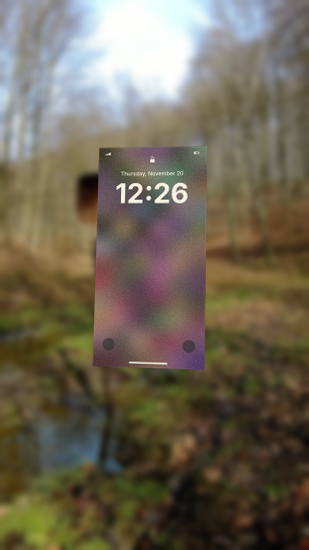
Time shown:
{"hour": 12, "minute": 26}
